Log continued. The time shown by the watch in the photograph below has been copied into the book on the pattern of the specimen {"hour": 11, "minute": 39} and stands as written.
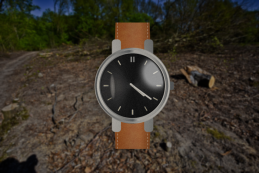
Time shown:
{"hour": 4, "minute": 21}
